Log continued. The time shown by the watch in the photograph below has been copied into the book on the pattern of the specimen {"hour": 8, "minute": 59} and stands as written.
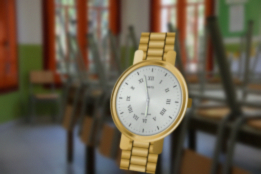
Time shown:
{"hour": 5, "minute": 57}
